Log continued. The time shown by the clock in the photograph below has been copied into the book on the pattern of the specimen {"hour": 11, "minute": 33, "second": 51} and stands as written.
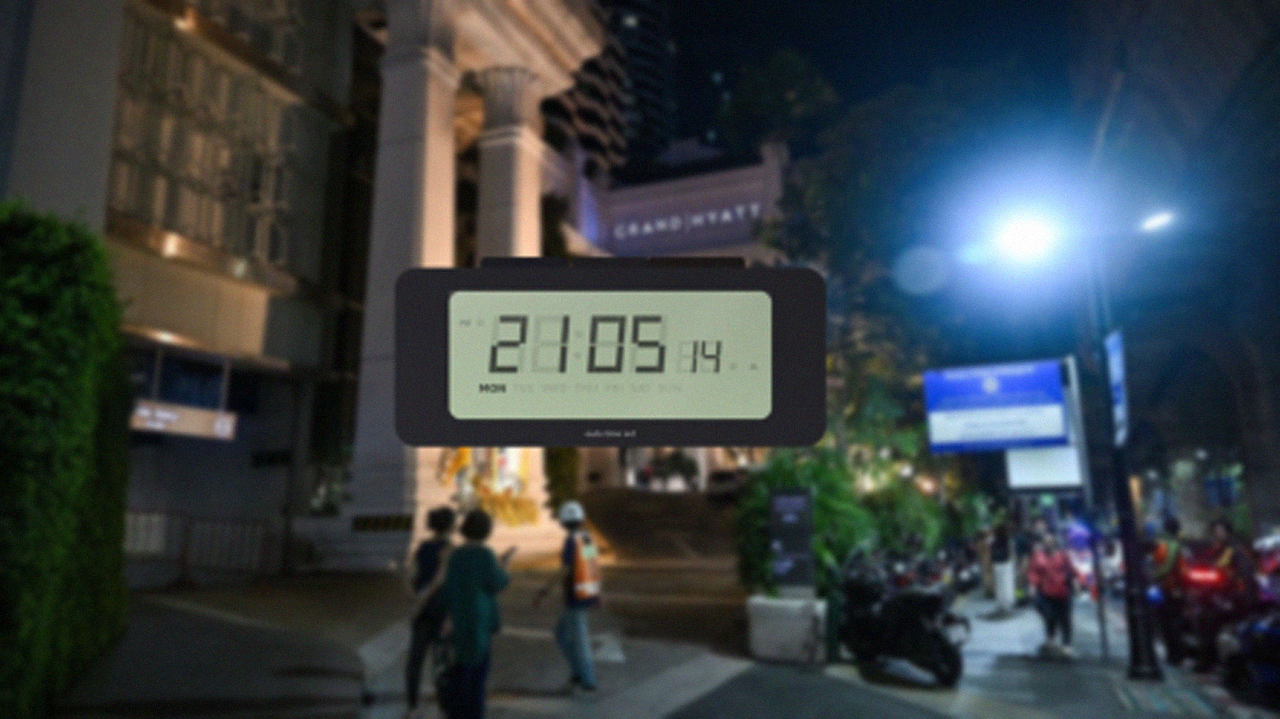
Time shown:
{"hour": 21, "minute": 5, "second": 14}
